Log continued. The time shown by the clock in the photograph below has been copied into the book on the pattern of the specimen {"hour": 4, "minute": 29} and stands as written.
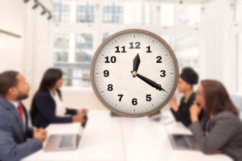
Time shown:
{"hour": 12, "minute": 20}
